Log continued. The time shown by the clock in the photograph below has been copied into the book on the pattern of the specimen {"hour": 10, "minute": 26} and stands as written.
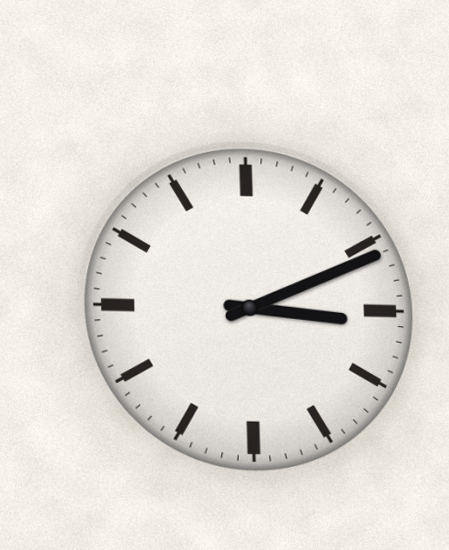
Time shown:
{"hour": 3, "minute": 11}
